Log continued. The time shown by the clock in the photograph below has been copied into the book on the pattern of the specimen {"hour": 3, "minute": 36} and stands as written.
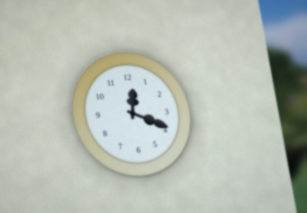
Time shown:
{"hour": 12, "minute": 19}
